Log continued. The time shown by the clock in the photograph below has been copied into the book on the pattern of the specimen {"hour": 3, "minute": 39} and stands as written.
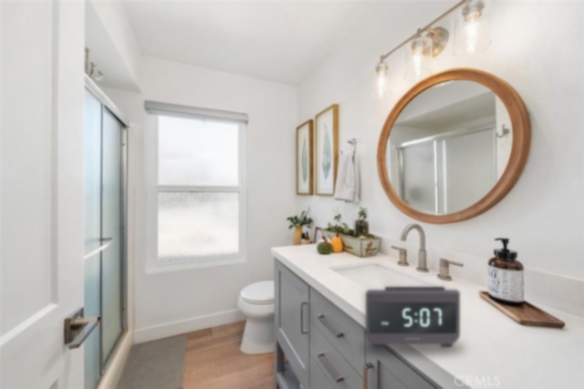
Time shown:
{"hour": 5, "minute": 7}
